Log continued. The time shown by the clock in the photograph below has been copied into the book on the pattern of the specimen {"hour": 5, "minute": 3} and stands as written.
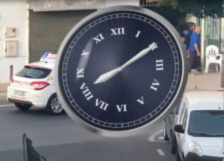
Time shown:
{"hour": 8, "minute": 10}
